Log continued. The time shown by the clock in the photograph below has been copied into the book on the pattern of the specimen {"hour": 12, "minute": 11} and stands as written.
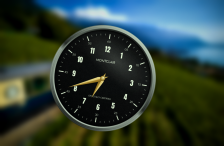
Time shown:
{"hour": 6, "minute": 41}
